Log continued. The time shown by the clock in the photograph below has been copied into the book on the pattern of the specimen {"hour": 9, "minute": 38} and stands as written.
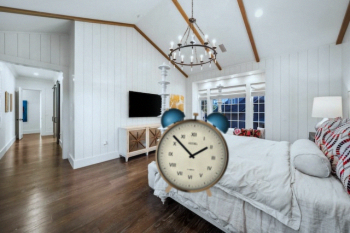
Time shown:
{"hour": 1, "minute": 52}
